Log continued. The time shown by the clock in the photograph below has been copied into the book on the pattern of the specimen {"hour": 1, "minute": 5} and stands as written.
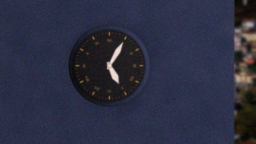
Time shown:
{"hour": 5, "minute": 5}
